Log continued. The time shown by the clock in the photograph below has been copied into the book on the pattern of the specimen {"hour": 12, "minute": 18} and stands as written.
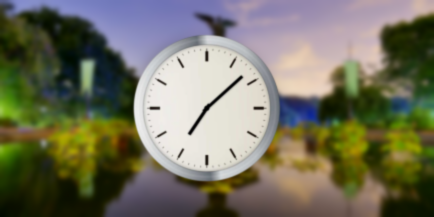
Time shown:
{"hour": 7, "minute": 8}
